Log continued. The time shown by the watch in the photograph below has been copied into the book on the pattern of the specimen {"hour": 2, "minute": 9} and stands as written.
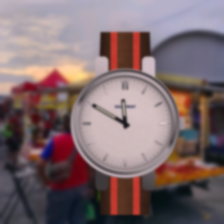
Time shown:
{"hour": 11, "minute": 50}
